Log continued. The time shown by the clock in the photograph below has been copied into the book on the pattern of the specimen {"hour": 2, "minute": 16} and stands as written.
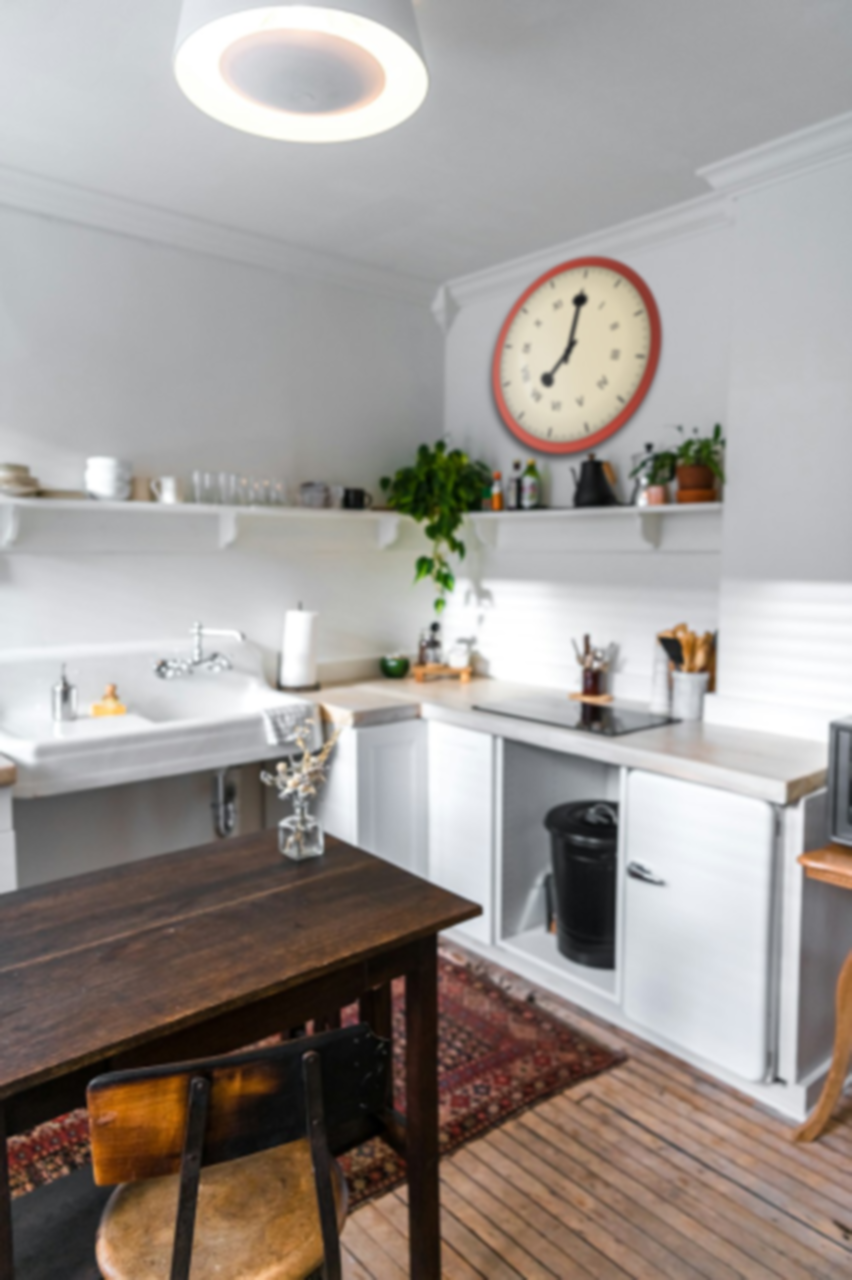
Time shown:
{"hour": 7, "minute": 0}
